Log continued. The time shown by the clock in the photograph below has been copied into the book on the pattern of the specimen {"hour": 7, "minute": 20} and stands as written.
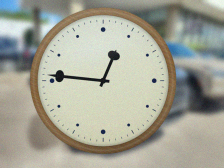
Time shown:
{"hour": 12, "minute": 46}
